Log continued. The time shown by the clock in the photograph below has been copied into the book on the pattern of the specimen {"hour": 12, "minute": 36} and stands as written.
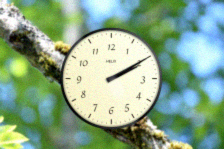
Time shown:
{"hour": 2, "minute": 10}
